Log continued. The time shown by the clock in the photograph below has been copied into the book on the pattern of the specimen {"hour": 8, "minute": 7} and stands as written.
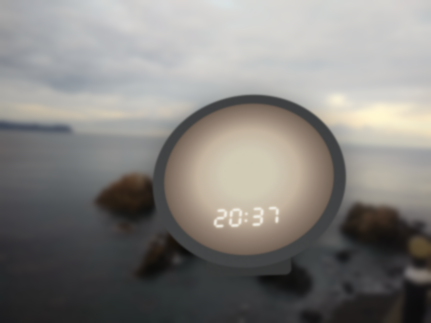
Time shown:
{"hour": 20, "minute": 37}
